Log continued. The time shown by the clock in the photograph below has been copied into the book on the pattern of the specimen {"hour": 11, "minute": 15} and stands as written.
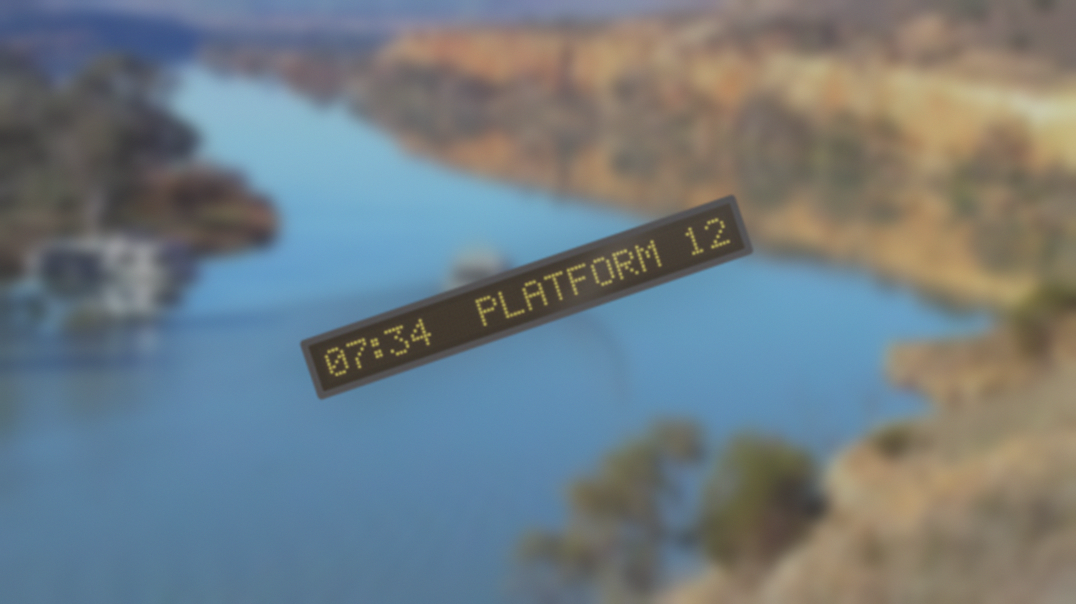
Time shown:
{"hour": 7, "minute": 34}
